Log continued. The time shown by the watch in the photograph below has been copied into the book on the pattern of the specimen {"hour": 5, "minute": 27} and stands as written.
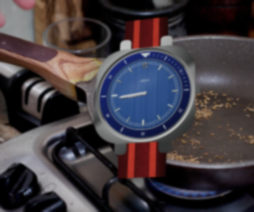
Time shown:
{"hour": 8, "minute": 44}
